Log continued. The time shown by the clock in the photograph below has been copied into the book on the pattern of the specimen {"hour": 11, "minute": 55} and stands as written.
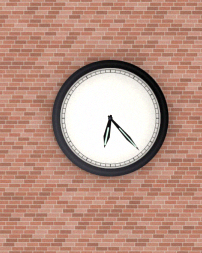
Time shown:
{"hour": 6, "minute": 23}
